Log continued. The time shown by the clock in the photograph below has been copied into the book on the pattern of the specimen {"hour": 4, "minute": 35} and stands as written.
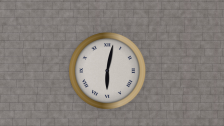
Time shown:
{"hour": 6, "minute": 2}
